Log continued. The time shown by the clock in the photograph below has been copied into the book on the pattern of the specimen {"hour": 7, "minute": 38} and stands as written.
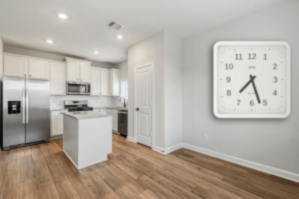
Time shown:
{"hour": 7, "minute": 27}
